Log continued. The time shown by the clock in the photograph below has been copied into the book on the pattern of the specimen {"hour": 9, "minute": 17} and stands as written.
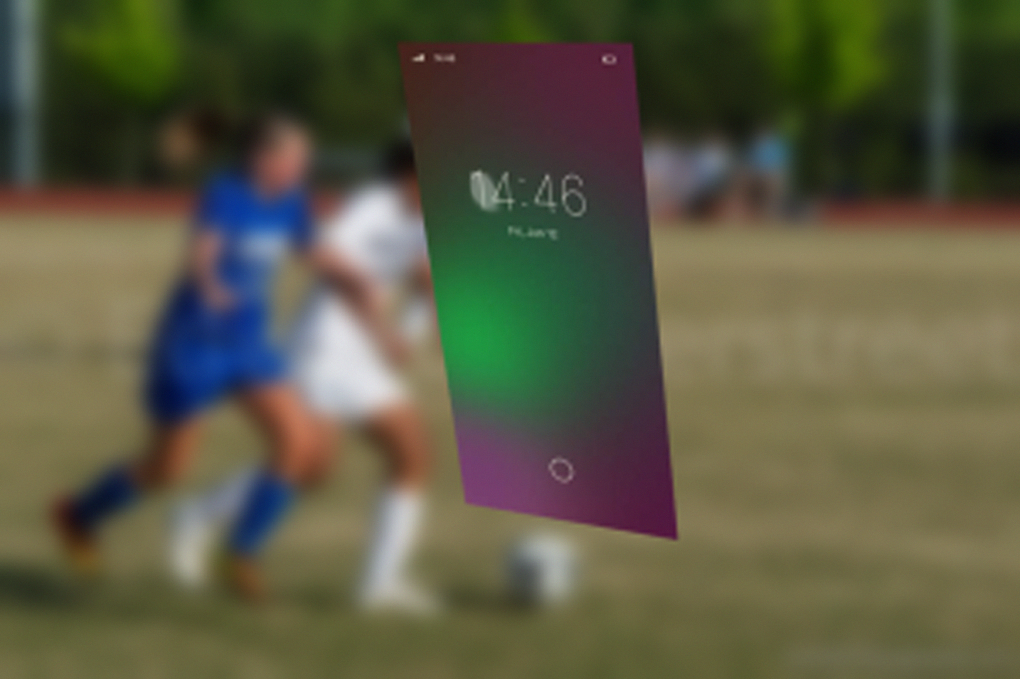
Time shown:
{"hour": 14, "minute": 46}
